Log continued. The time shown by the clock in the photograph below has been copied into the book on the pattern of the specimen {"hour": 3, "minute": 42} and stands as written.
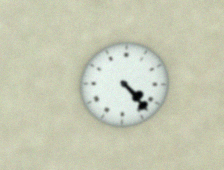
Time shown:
{"hour": 4, "minute": 23}
